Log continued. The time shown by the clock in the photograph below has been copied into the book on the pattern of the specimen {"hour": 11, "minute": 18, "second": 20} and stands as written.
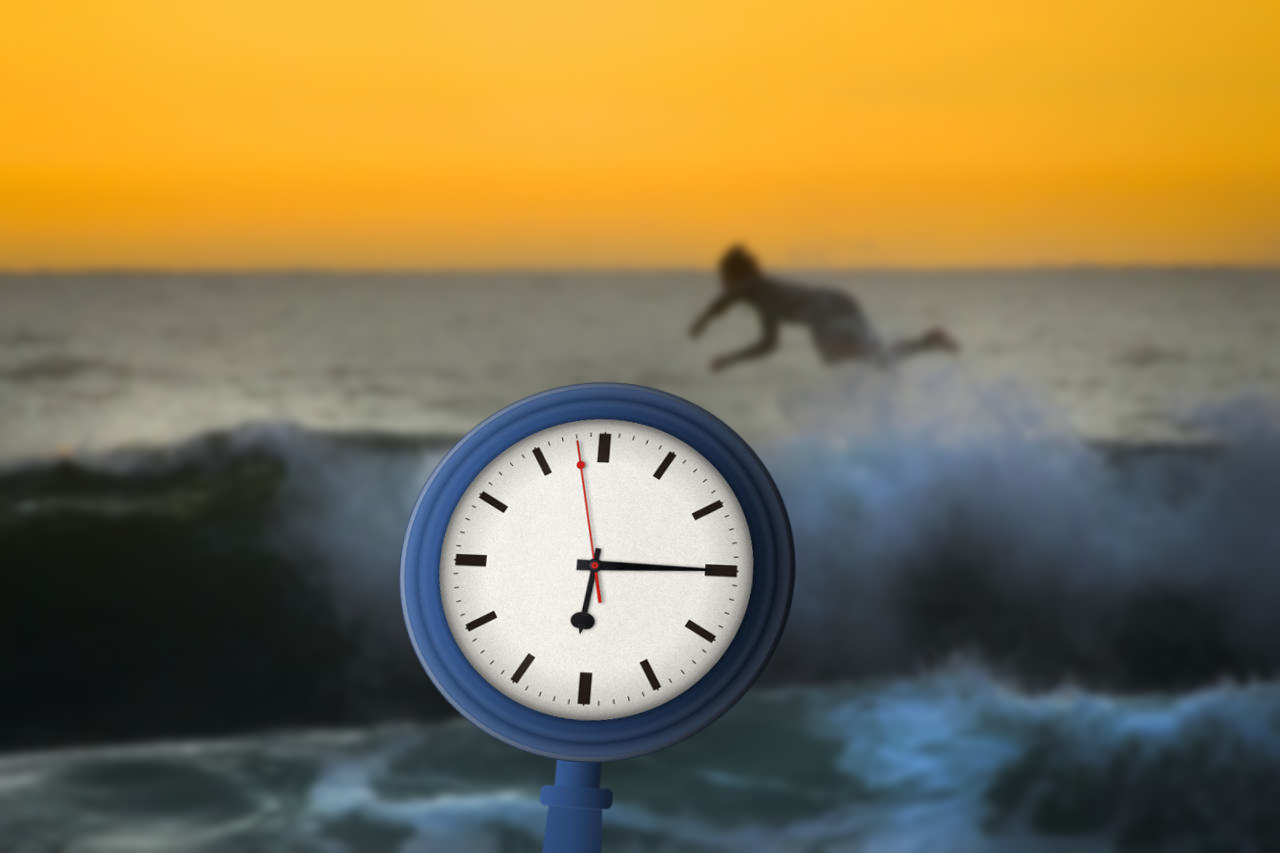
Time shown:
{"hour": 6, "minute": 14, "second": 58}
